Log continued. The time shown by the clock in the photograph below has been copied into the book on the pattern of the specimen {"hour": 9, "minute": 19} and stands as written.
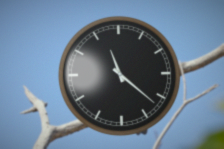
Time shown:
{"hour": 11, "minute": 22}
